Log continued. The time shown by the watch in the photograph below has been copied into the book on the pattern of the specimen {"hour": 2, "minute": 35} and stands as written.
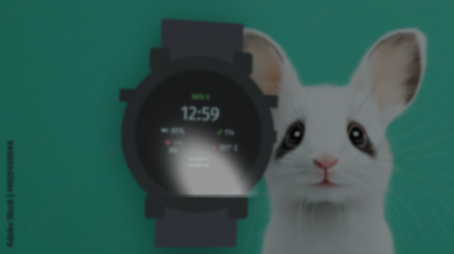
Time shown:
{"hour": 12, "minute": 59}
